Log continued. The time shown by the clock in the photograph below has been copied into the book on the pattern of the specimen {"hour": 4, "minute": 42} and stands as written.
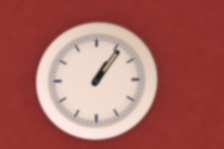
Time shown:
{"hour": 1, "minute": 6}
